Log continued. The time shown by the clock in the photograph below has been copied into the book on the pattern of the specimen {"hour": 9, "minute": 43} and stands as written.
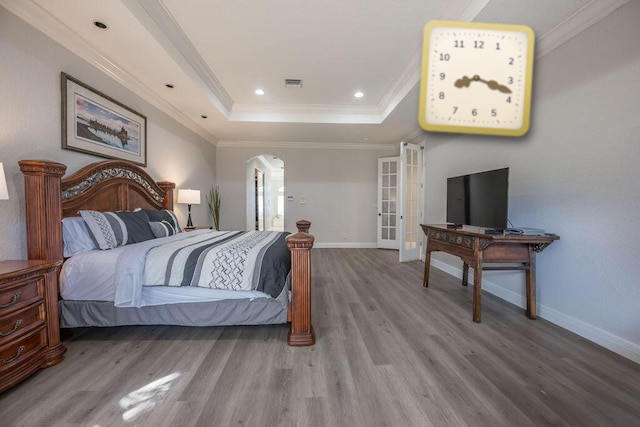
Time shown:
{"hour": 8, "minute": 18}
